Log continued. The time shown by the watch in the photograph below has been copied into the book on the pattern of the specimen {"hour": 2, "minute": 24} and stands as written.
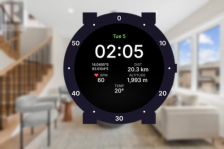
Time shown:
{"hour": 2, "minute": 5}
